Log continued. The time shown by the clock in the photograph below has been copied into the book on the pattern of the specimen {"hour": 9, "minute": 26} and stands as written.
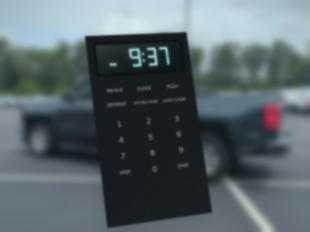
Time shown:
{"hour": 9, "minute": 37}
